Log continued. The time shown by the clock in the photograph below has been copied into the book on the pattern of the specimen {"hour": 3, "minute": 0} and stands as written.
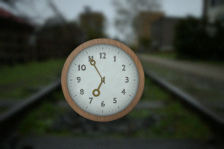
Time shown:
{"hour": 6, "minute": 55}
